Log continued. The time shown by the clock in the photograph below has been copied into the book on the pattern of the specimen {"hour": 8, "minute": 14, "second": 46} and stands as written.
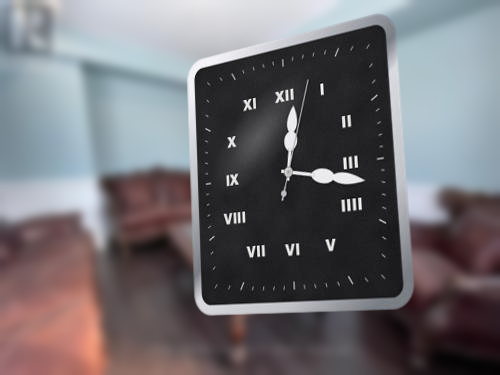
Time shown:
{"hour": 12, "minute": 17, "second": 3}
